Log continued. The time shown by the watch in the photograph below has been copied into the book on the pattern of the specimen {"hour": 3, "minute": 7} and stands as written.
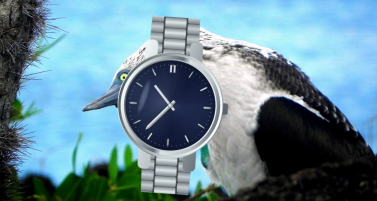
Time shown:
{"hour": 10, "minute": 37}
